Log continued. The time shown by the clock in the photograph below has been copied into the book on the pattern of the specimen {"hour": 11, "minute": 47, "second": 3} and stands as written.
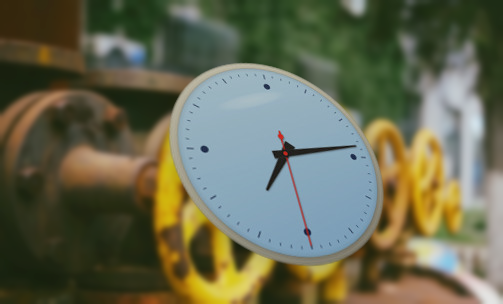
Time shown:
{"hour": 7, "minute": 13, "second": 30}
